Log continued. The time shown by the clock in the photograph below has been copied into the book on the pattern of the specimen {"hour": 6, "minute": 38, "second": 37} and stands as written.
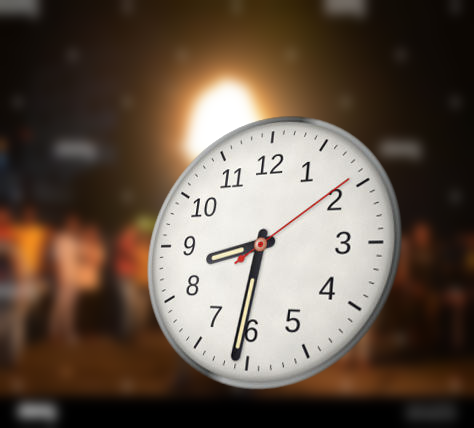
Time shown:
{"hour": 8, "minute": 31, "second": 9}
